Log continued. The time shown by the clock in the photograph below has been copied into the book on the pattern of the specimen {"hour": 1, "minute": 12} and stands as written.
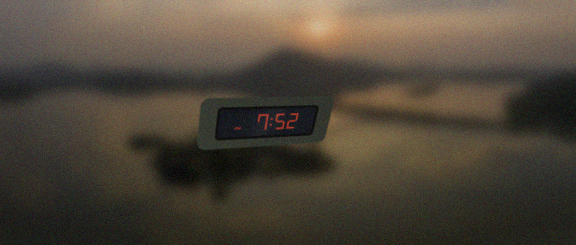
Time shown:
{"hour": 7, "minute": 52}
